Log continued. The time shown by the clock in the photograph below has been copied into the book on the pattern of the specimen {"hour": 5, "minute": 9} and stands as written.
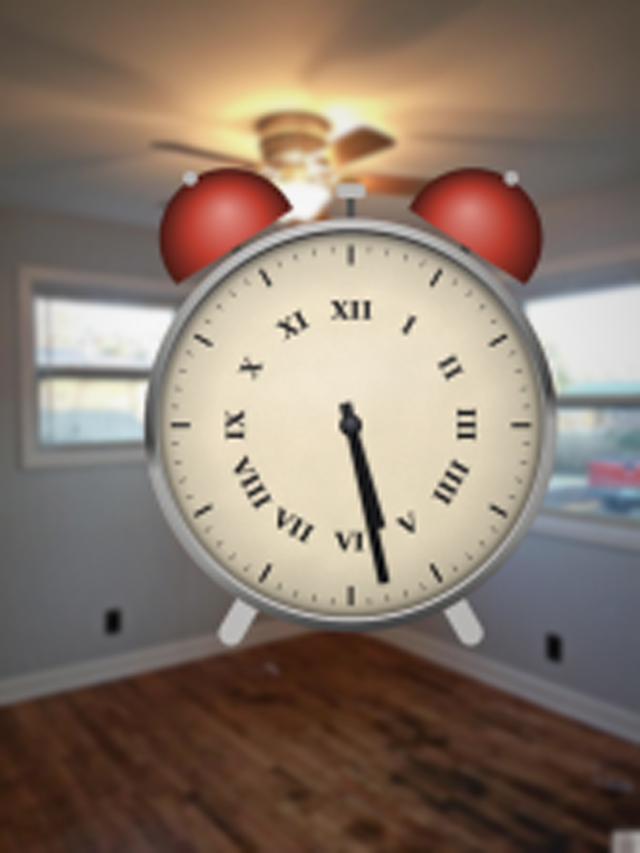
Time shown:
{"hour": 5, "minute": 28}
